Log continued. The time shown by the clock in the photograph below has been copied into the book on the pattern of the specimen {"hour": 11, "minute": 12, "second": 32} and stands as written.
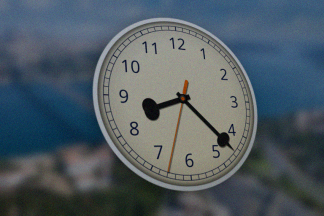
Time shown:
{"hour": 8, "minute": 22, "second": 33}
